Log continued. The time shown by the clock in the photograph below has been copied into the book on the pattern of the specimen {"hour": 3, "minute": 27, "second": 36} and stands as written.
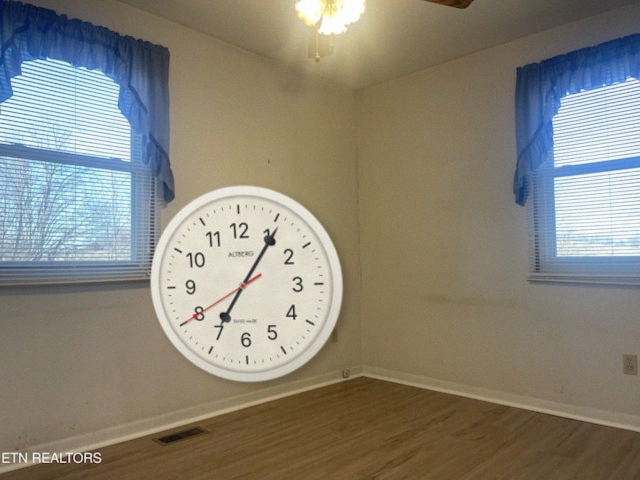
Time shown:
{"hour": 7, "minute": 5, "second": 40}
